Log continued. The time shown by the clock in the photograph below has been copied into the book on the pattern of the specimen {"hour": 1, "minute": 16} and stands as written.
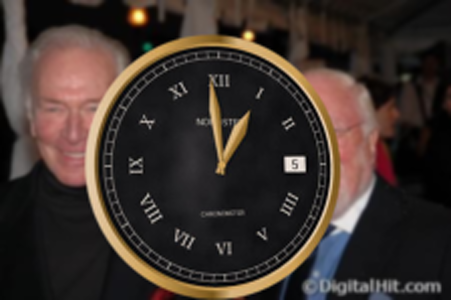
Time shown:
{"hour": 12, "minute": 59}
